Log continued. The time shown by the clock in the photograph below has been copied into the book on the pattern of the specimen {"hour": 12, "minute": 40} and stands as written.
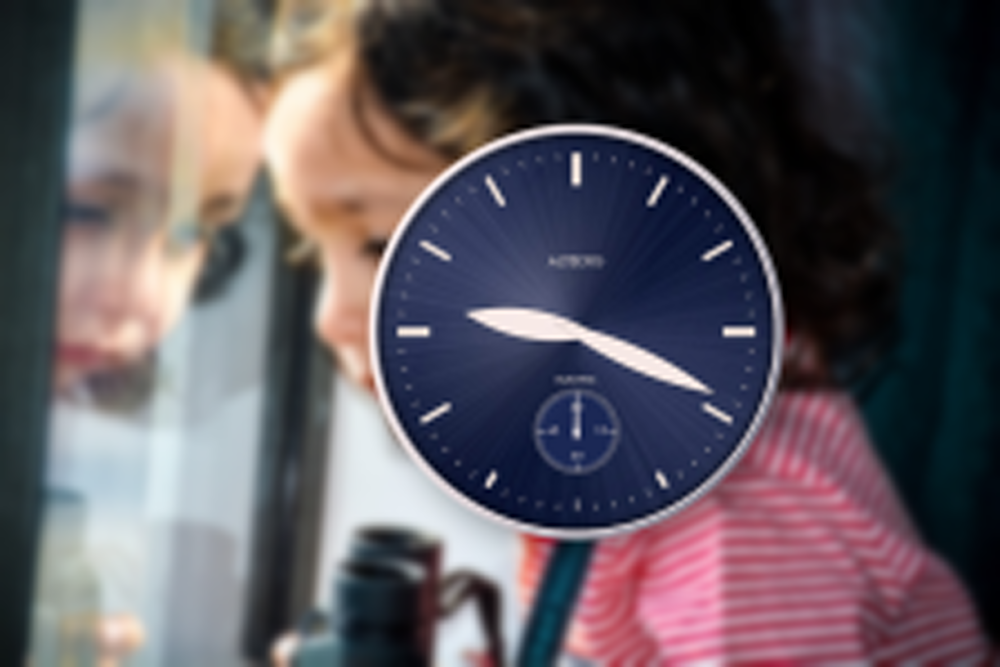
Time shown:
{"hour": 9, "minute": 19}
